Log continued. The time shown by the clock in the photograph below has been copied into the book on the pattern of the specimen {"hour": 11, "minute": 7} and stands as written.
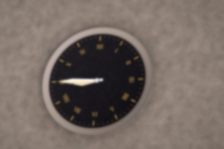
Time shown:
{"hour": 8, "minute": 45}
